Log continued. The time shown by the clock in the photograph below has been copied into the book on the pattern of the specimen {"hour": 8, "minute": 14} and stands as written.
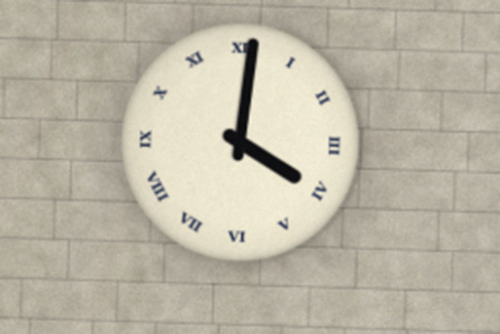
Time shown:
{"hour": 4, "minute": 1}
